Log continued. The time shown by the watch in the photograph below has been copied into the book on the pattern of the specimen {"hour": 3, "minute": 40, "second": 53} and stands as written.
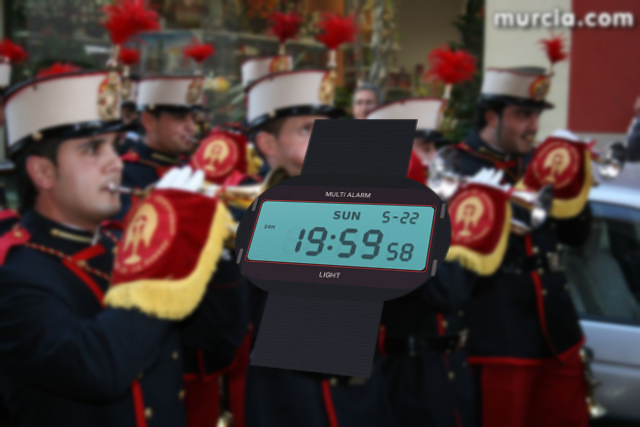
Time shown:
{"hour": 19, "minute": 59, "second": 58}
